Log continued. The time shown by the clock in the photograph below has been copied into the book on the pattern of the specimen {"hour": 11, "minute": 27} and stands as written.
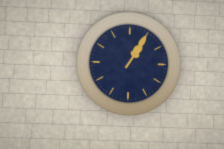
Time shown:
{"hour": 1, "minute": 5}
